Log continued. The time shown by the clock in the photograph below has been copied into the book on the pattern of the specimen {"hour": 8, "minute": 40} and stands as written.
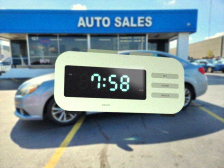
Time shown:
{"hour": 7, "minute": 58}
